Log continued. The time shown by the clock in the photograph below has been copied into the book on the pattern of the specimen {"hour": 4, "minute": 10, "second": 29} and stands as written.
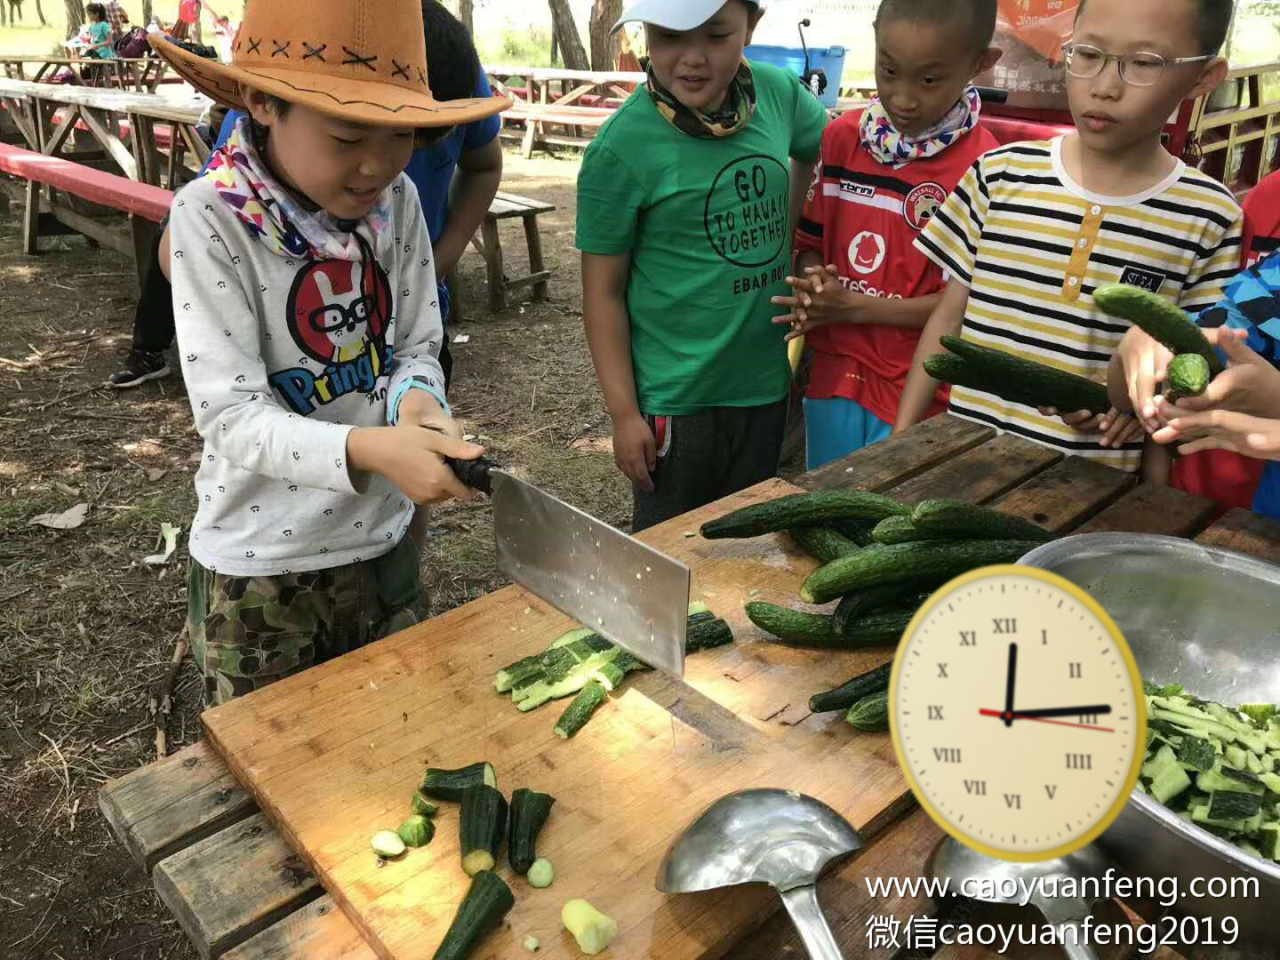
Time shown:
{"hour": 12, "minute": 14, "second": 16}
